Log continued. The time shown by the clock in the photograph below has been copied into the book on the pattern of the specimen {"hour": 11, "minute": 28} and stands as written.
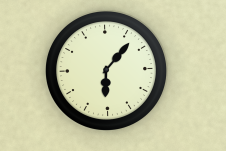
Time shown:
{"hour": 6, "minute": 7}
